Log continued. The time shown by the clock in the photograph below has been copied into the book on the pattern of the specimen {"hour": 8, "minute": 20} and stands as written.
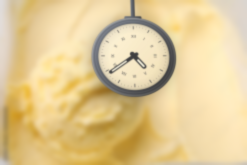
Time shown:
{"hour": 4, "minute": 39}
